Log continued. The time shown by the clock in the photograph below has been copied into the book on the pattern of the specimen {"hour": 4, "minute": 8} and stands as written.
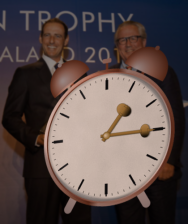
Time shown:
{"hour": 1, "minute": 15}
